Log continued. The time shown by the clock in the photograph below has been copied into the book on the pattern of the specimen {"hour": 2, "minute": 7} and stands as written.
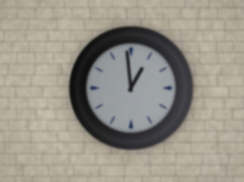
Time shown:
{"hour": 12, "minute": 59}
